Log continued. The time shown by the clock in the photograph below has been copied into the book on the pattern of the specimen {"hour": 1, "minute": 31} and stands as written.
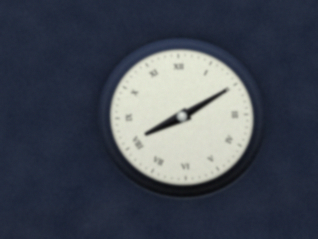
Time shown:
{"hour": 8, "minute": 10}
